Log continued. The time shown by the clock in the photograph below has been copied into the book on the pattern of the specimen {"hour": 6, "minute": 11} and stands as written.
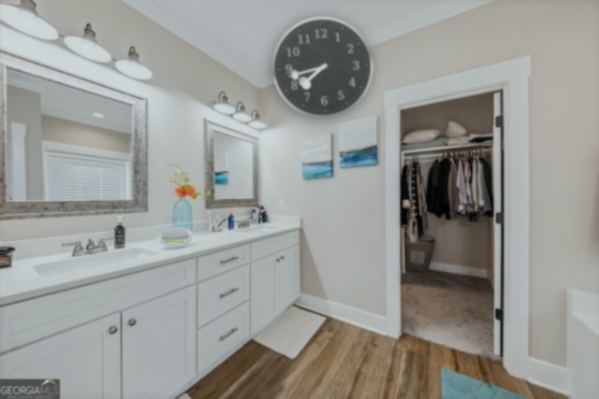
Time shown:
{"hour": 7, "minute": 43}
